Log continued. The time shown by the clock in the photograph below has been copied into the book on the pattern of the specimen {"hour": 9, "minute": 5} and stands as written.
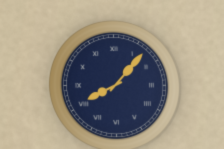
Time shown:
{"hour": 8, "minute": 7}
